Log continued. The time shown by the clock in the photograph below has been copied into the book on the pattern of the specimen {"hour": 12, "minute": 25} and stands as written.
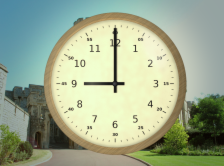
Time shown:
{"hour": 9, "minute": 0}
